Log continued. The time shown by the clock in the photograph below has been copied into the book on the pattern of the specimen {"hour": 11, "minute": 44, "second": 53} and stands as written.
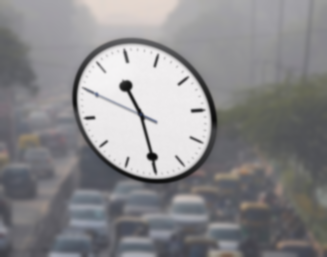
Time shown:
{"hour": 11, "minute": 29, "second": 50}
